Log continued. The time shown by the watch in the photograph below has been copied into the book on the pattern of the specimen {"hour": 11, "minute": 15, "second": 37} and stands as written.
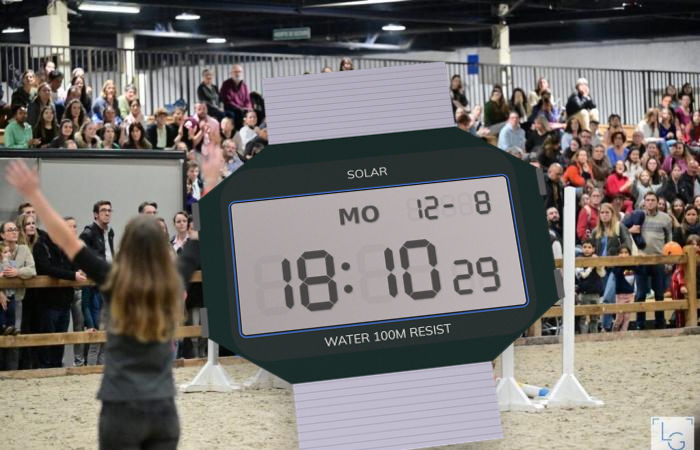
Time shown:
{"hour": 18, "minute": 10, "second": 29}
